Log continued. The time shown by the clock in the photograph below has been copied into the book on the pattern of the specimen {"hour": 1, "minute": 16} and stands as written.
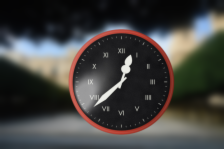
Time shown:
{"hour": 12, "minute": 38}
